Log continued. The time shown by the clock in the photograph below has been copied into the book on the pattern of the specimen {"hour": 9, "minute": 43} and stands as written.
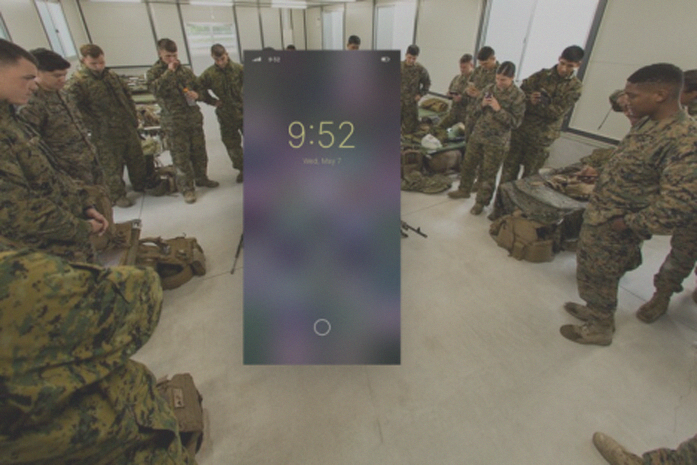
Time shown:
{"hour": 9, "minute": 52}
